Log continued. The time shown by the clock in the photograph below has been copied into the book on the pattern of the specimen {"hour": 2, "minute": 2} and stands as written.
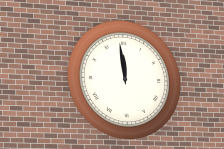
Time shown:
{"hour": 11, "minute": 59}
